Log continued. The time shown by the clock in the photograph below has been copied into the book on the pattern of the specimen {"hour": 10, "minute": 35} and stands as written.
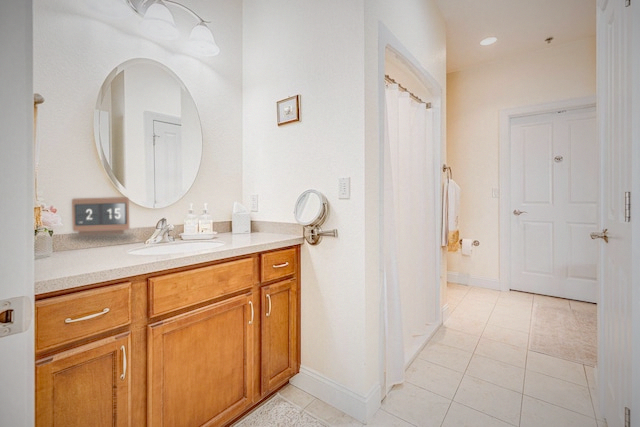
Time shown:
{"hour": 2, "minute": 15}
